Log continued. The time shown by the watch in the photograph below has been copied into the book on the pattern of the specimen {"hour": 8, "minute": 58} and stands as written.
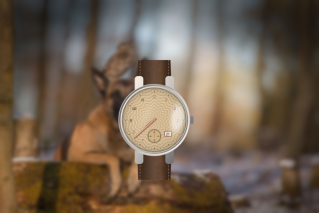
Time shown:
{"hour": 7, "minute": 38}
